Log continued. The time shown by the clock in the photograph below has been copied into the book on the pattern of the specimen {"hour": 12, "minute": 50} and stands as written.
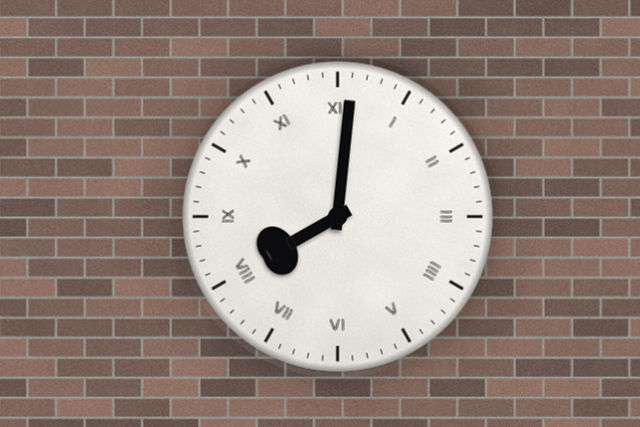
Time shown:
{"hour": 8, "minute": 1}
